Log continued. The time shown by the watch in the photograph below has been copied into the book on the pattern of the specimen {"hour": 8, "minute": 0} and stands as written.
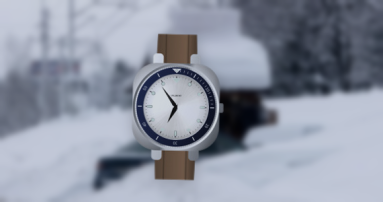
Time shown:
{"hour": 6, "minute": 54}
